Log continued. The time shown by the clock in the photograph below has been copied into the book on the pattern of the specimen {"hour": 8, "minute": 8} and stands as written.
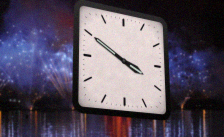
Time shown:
{"hour": 3, "minute": 50}
